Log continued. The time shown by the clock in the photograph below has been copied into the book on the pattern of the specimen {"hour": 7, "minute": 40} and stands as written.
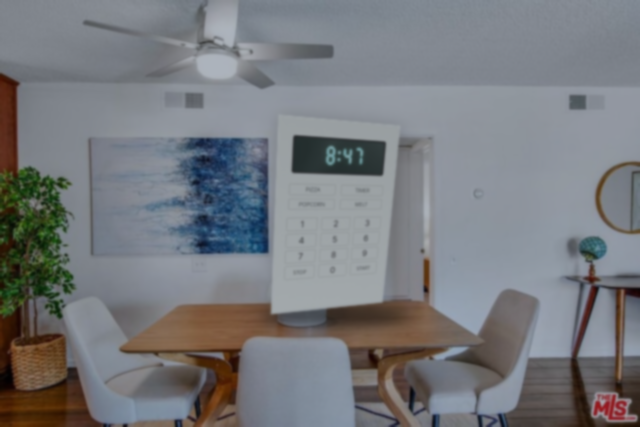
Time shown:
{"hour": 8, "minute": 47}
